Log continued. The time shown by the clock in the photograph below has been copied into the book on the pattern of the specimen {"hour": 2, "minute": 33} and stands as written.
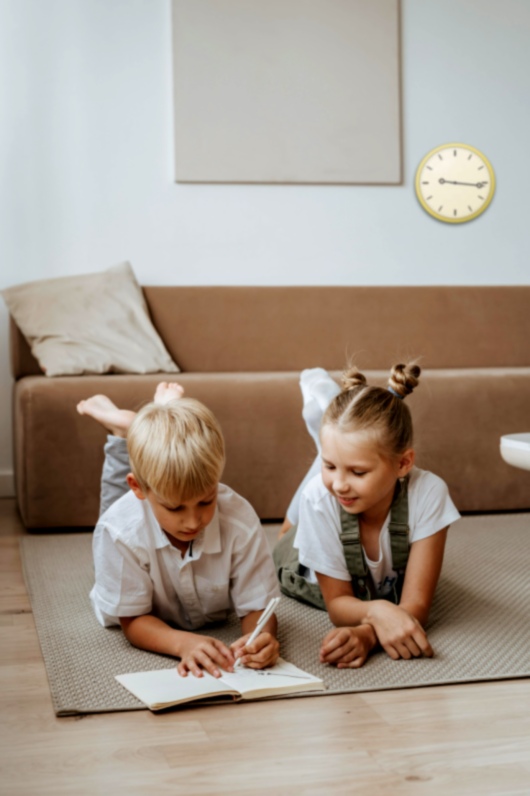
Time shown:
{"hour": 9, "minute": 16}
